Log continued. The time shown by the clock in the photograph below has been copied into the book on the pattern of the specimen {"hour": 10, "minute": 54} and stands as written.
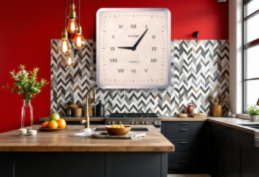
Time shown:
{"hour": 9, "minute": 6}
